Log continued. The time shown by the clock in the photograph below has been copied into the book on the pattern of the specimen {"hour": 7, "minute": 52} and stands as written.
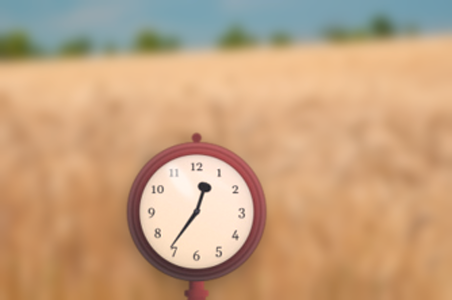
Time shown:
{"hour": 12, "minute": 36}
